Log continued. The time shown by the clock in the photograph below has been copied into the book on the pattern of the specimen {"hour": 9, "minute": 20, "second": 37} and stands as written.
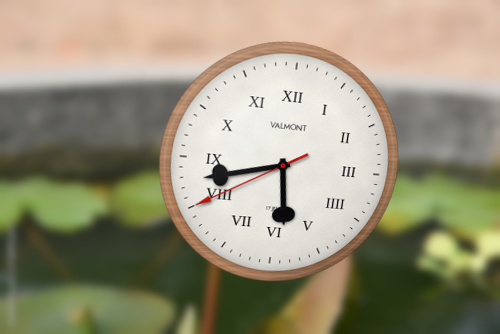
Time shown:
{"hour": 5, "minute": 42, "second": 40}
